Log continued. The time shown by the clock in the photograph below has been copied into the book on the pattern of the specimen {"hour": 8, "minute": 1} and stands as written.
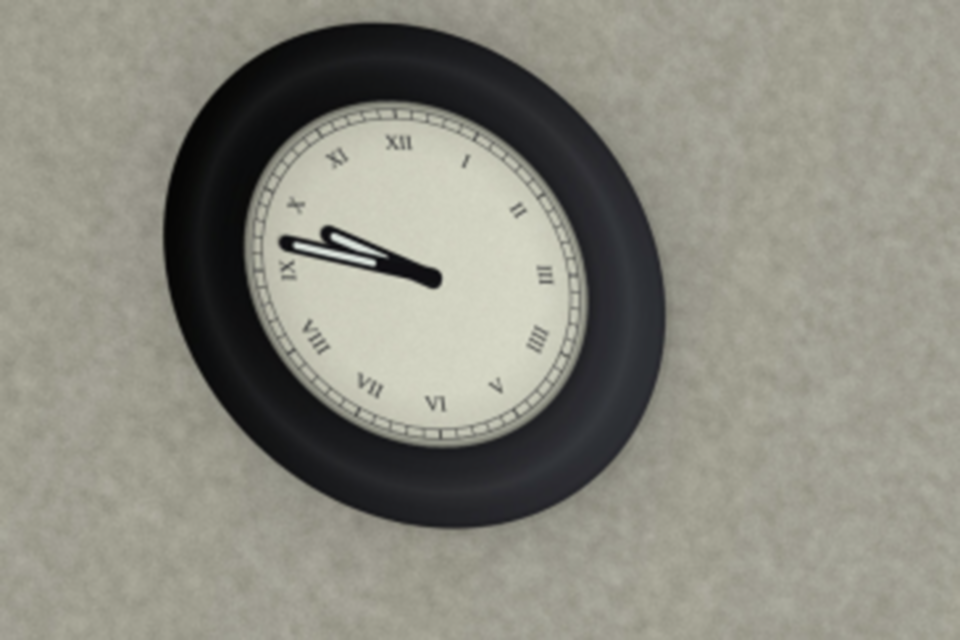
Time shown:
{"hour": 9, "minute": 47}
